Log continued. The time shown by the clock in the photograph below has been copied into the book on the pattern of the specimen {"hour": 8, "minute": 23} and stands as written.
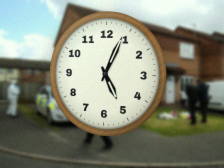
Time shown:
{"hour": 5, "minute": 4}
